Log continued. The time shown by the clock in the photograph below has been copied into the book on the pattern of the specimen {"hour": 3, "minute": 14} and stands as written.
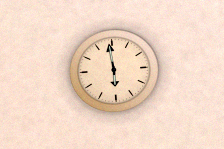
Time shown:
{"hour": 5, "minute": 59}
